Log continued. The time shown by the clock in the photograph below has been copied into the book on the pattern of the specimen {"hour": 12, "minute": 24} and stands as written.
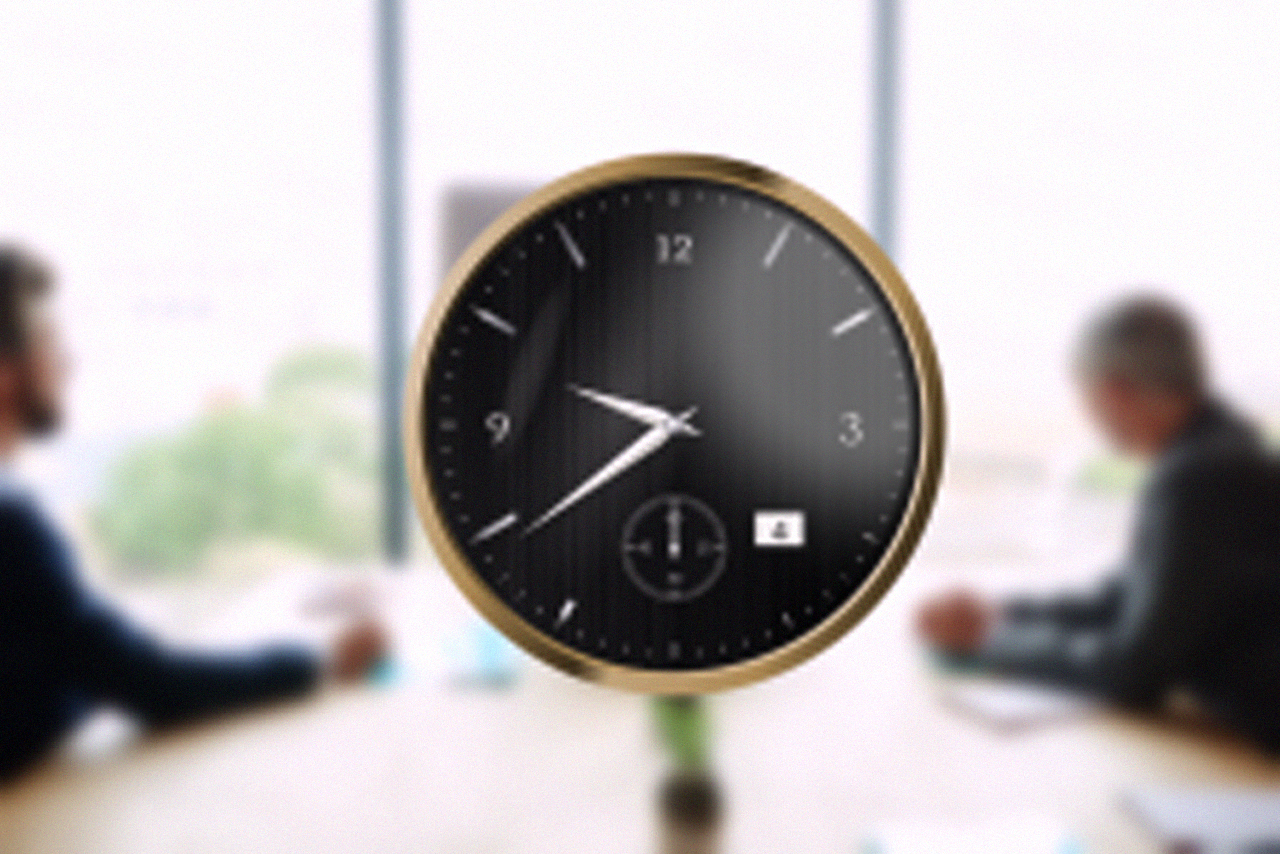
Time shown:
{"hour": 9, "minute": 39}
